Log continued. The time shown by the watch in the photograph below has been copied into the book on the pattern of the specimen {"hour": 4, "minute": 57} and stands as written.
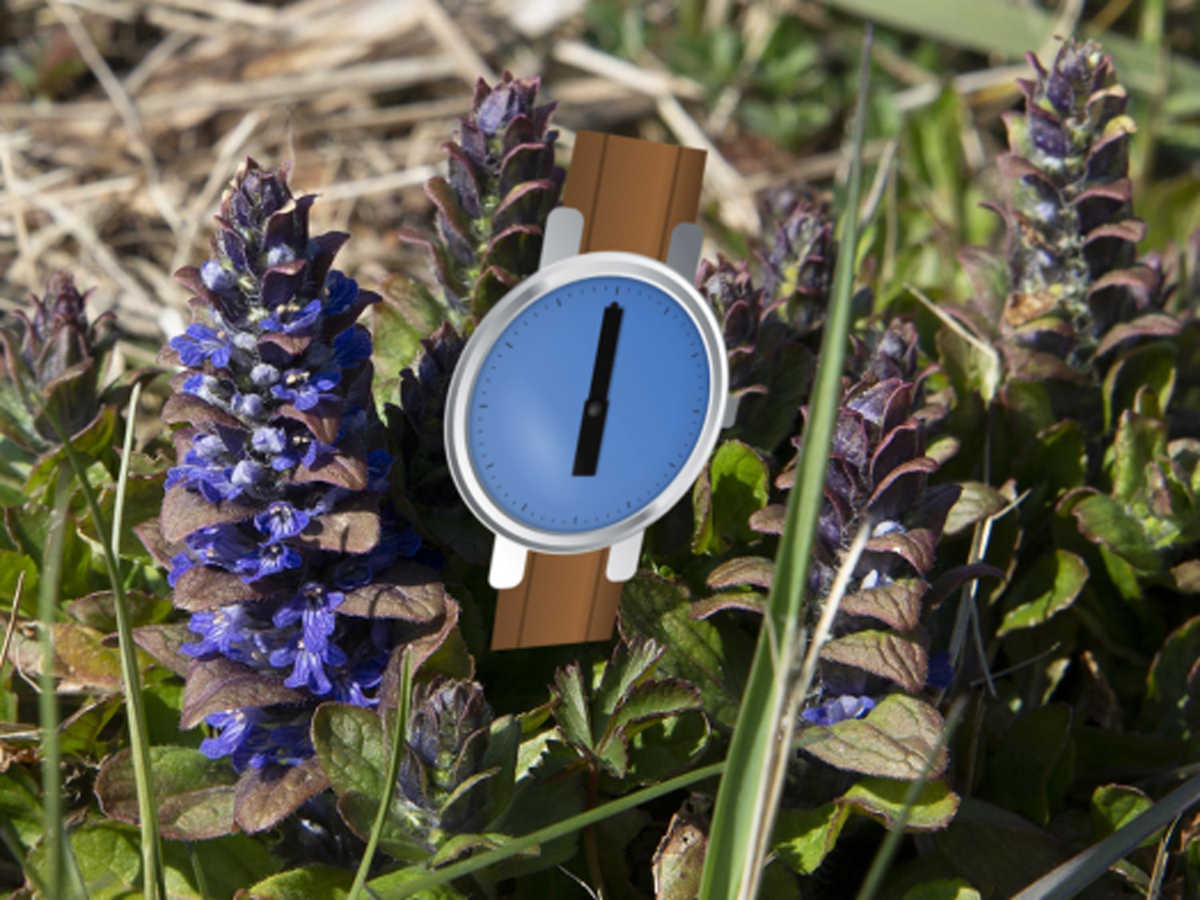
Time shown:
{"hour": 6, "minute": 0}
